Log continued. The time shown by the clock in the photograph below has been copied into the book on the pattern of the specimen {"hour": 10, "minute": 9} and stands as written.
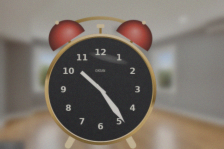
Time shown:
{"hour": 10, "minute": 24}
